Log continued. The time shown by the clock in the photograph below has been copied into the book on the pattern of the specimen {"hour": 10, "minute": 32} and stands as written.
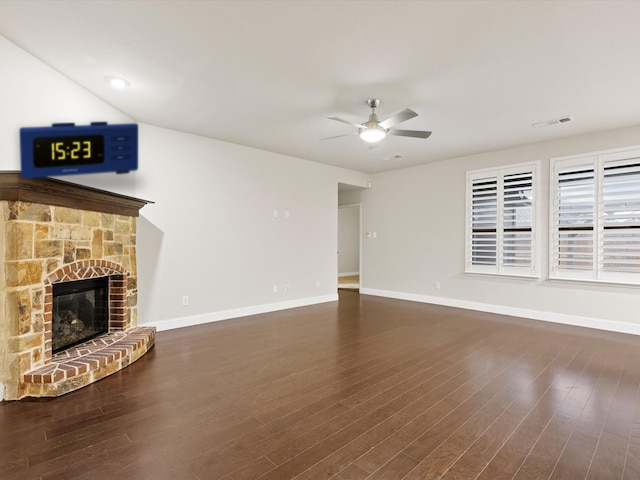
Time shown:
{"hour": 15, "minute": 23}
